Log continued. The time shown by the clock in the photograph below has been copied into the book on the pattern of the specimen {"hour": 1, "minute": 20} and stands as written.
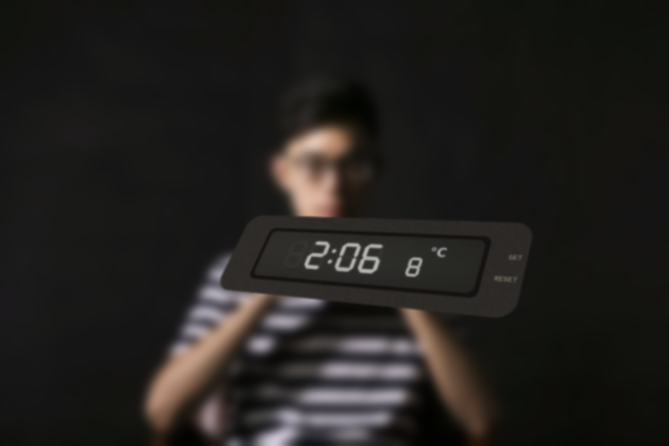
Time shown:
{"hour": 2, "minute": 6}
